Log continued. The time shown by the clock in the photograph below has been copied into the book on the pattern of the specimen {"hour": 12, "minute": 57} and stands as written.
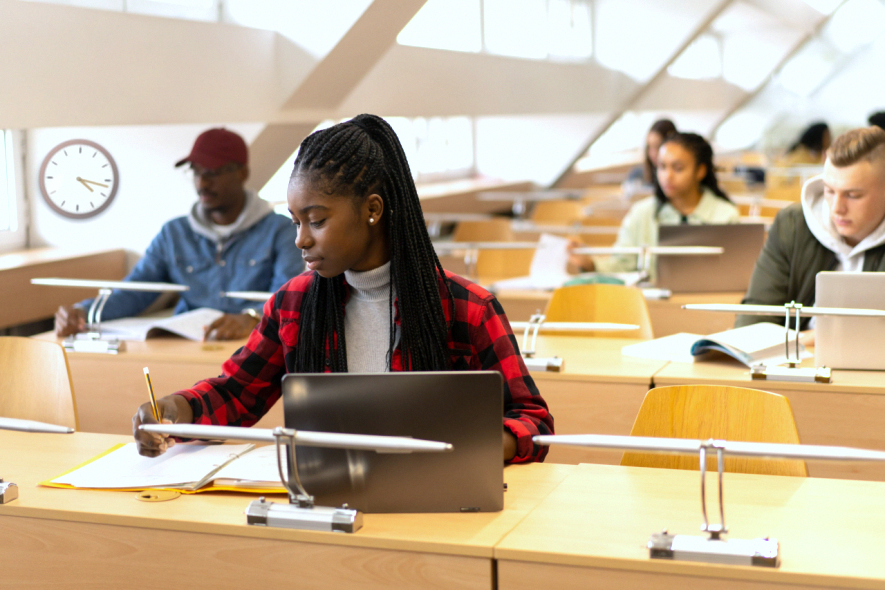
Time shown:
{"hour": 4, "minute": 17}
